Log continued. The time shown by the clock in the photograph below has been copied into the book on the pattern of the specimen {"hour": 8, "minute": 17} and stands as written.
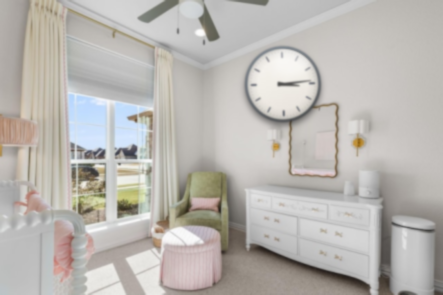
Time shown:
{"hour": 3, "minute": 14}
